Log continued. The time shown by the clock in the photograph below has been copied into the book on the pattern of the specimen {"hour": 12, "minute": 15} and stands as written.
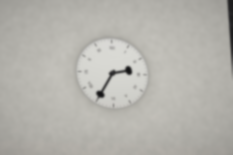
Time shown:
{"hour": 2, "minute": 35}
